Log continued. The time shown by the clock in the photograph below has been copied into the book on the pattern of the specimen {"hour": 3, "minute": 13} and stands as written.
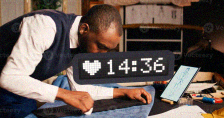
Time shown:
{"hour": 14, "minute": 36}
